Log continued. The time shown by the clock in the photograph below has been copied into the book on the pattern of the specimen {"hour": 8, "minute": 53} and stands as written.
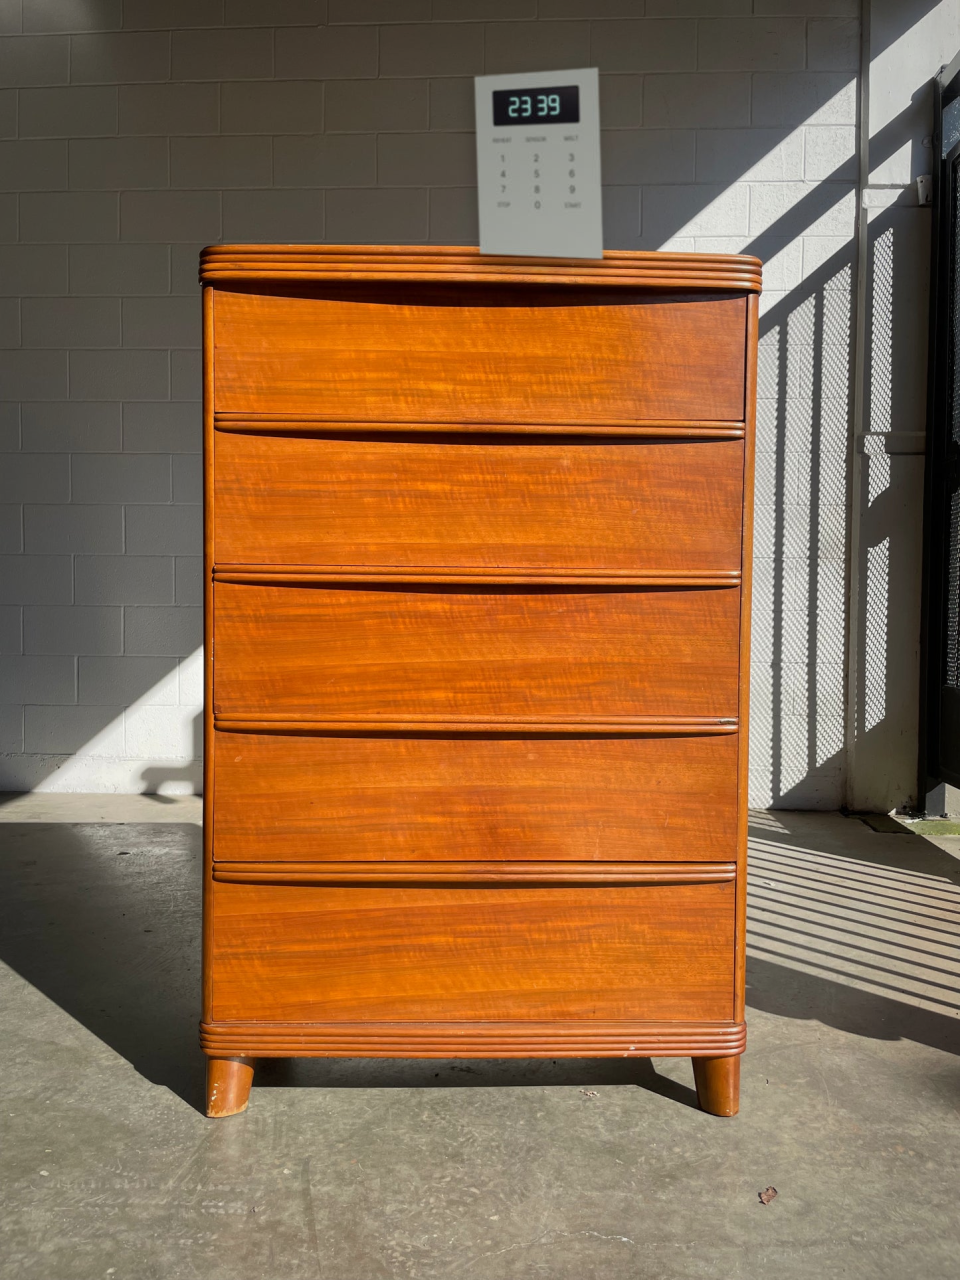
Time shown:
{"hour": 23, "minute": 39}
